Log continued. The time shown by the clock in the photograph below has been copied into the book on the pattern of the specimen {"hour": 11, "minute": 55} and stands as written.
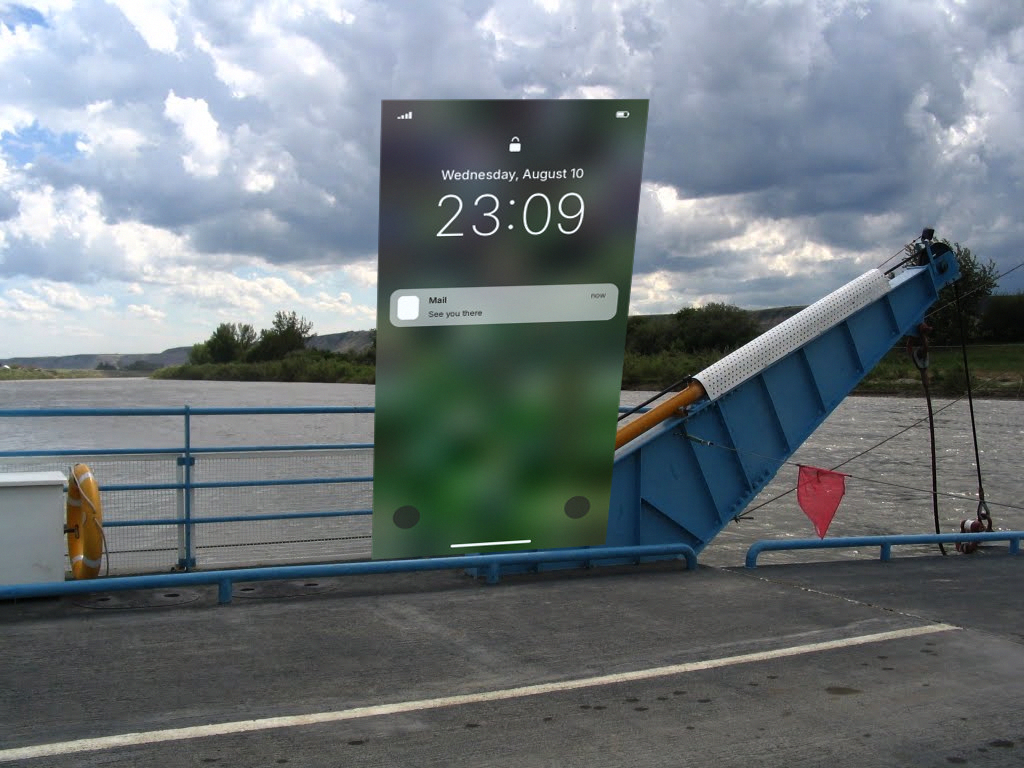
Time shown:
{"hour": 23, "minute": 9}
